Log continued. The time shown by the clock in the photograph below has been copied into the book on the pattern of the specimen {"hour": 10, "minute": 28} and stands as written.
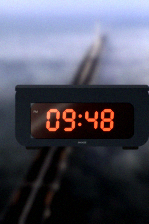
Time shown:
{"hour": 9, "minute": 48}
